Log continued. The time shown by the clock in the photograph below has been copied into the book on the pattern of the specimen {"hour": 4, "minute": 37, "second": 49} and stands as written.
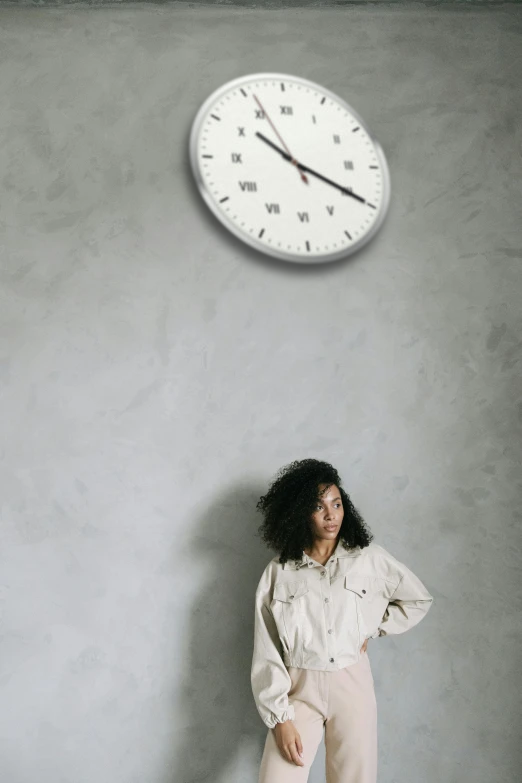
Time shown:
{"hour": 10, "minute": 19, "second": 56}
